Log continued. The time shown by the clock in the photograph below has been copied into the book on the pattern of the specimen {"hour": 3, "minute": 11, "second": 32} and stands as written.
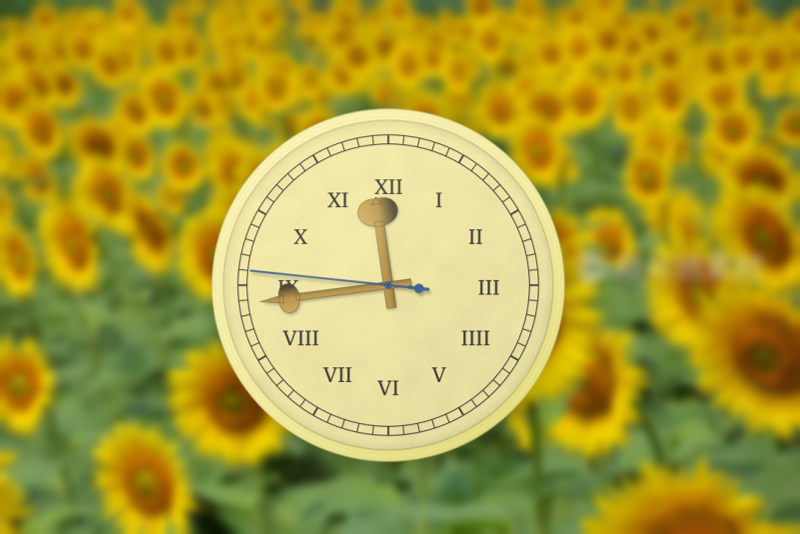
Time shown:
{"hour": 11, "minute": 43, "second": 46}
